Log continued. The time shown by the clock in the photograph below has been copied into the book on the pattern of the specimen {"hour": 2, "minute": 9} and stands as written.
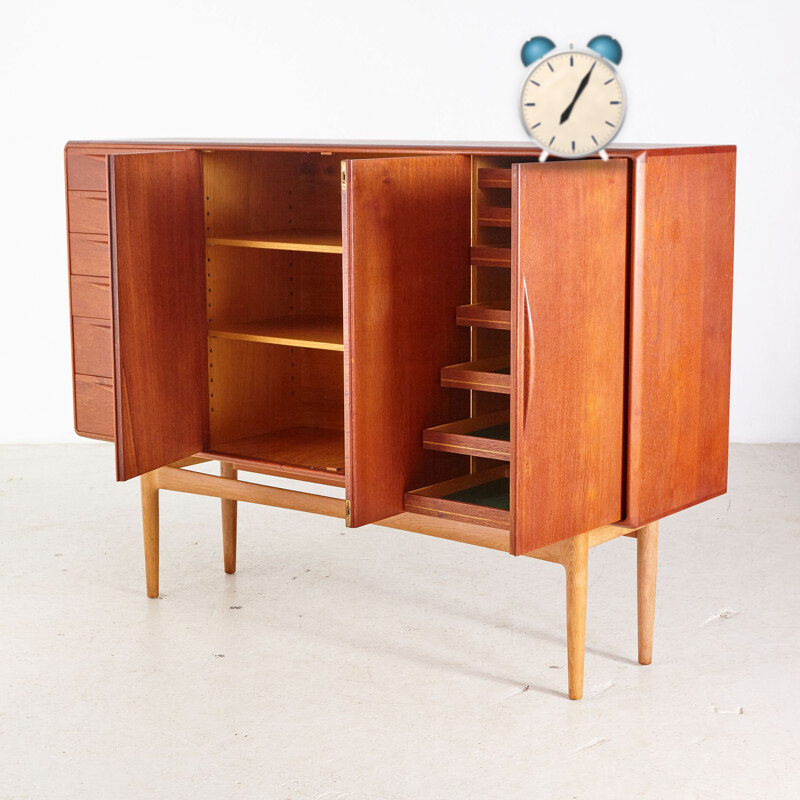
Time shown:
{"hour": 7, "minute": 5}
